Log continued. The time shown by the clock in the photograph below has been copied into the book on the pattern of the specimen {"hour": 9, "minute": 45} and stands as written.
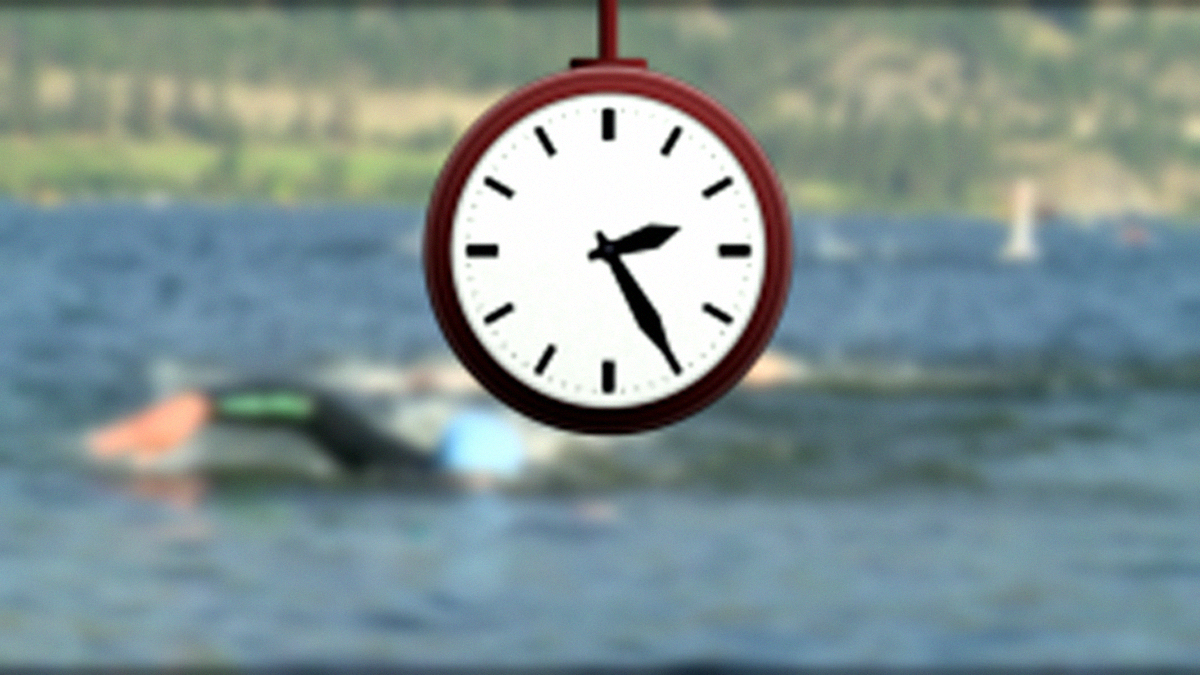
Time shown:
{"hour": 2, "minute": 25}
